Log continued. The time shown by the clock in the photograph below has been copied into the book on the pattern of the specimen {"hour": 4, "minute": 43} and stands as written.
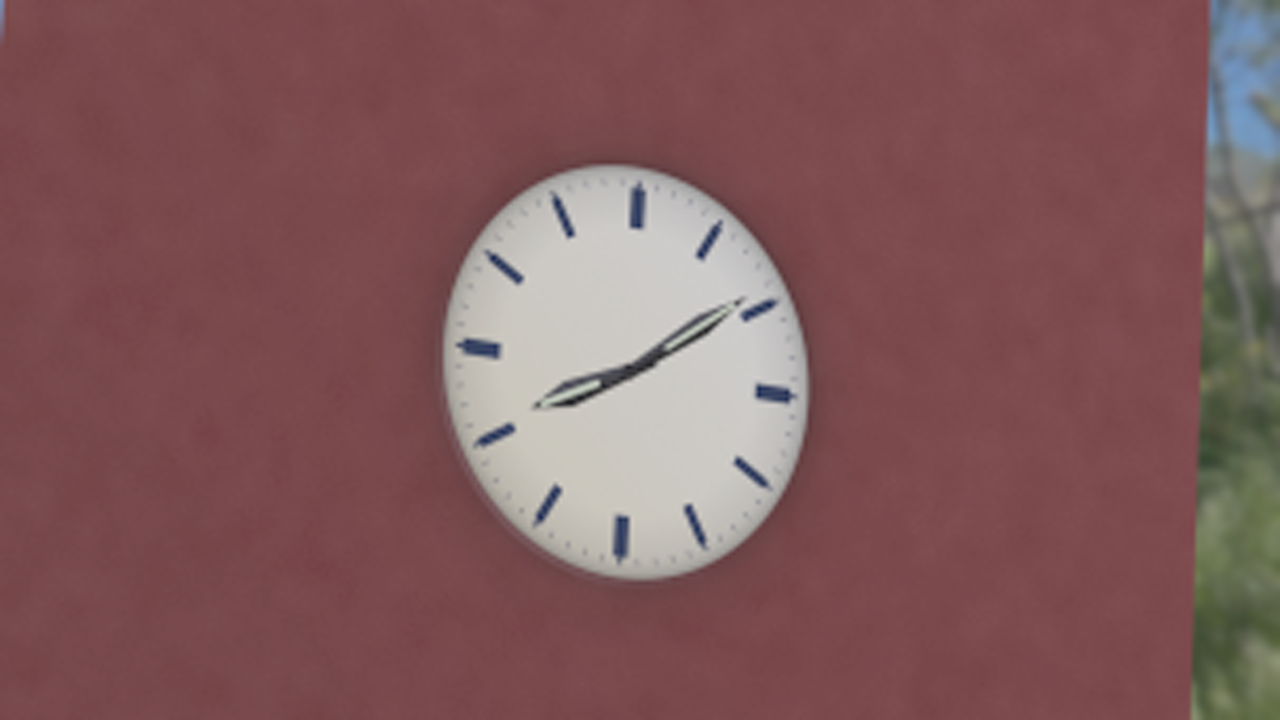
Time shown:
{"hour": 8, "minute": 9}
